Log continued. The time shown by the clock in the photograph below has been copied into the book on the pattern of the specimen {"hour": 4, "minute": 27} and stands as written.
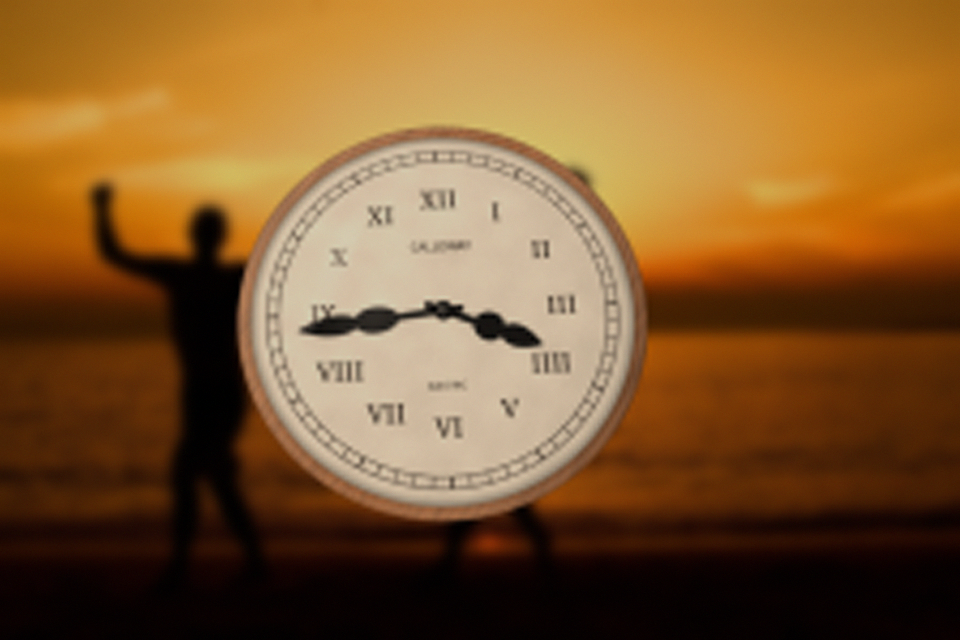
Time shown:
{"hour": 3, "minute": 44}
